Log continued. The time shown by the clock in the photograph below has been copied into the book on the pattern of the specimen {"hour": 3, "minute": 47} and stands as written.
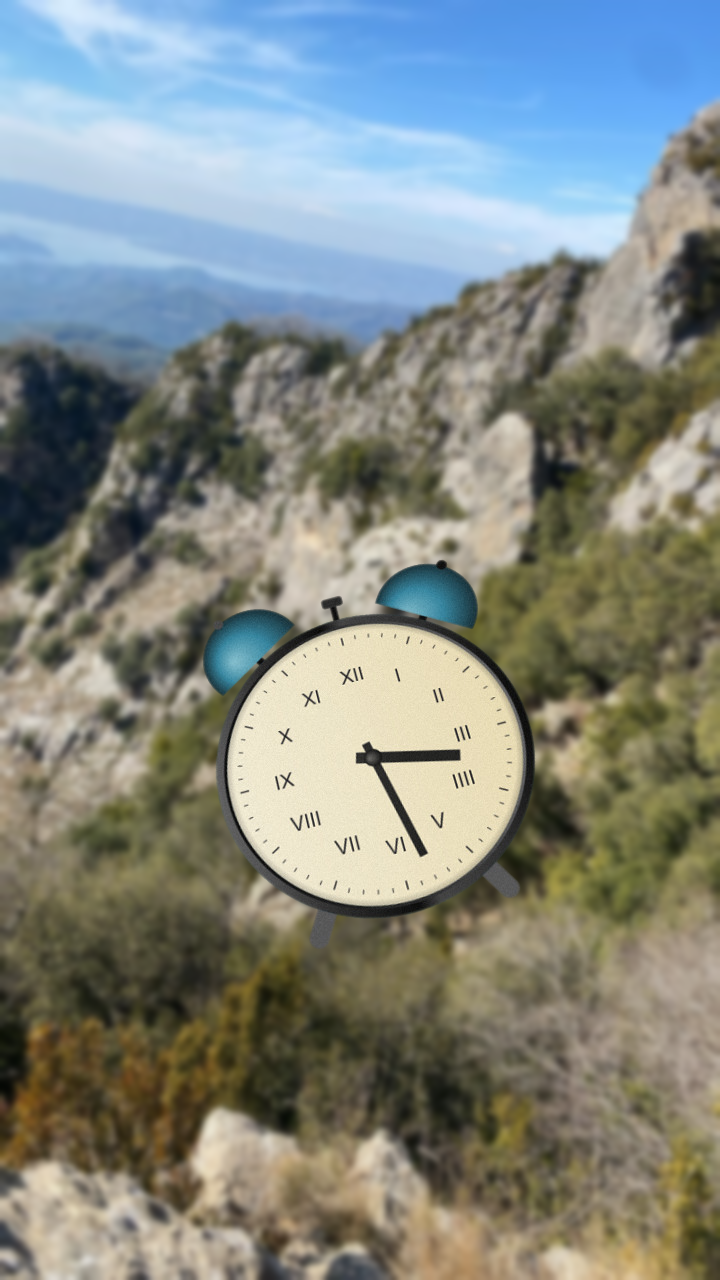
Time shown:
{"hour": 3, "minute": 28}
